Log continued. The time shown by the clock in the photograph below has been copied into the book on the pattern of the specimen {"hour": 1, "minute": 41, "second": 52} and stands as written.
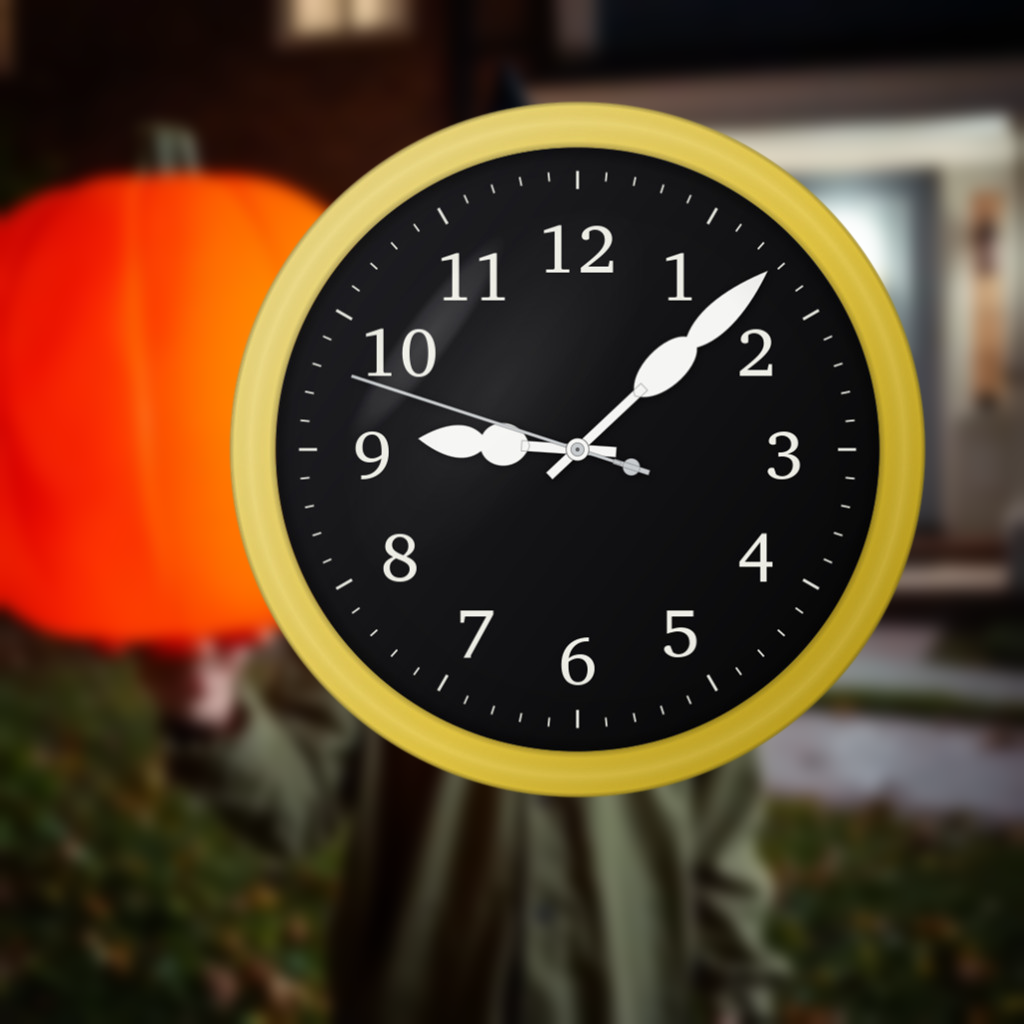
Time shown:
{"hour": 9, "minute": 7, "second": 48}
